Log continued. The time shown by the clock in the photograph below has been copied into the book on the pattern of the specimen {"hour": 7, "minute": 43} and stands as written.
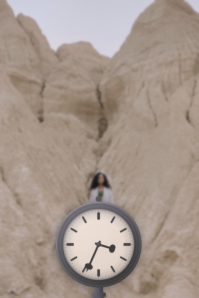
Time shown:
{"hour": 3, "minute": 34}
